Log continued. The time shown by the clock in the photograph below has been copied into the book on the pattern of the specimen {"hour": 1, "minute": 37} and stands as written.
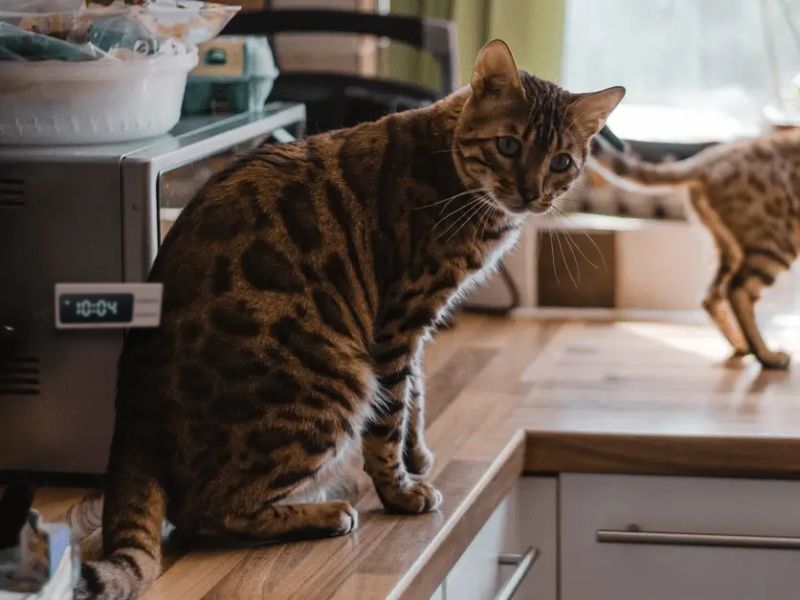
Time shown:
{"hour": 10, "minute": 4}
